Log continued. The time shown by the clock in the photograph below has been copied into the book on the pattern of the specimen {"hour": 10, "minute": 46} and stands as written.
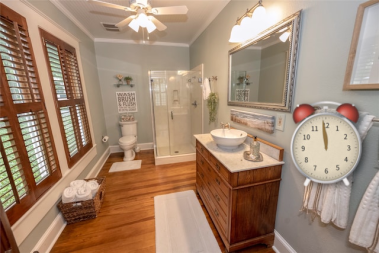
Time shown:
{"hour": 11, "minute": 59}
